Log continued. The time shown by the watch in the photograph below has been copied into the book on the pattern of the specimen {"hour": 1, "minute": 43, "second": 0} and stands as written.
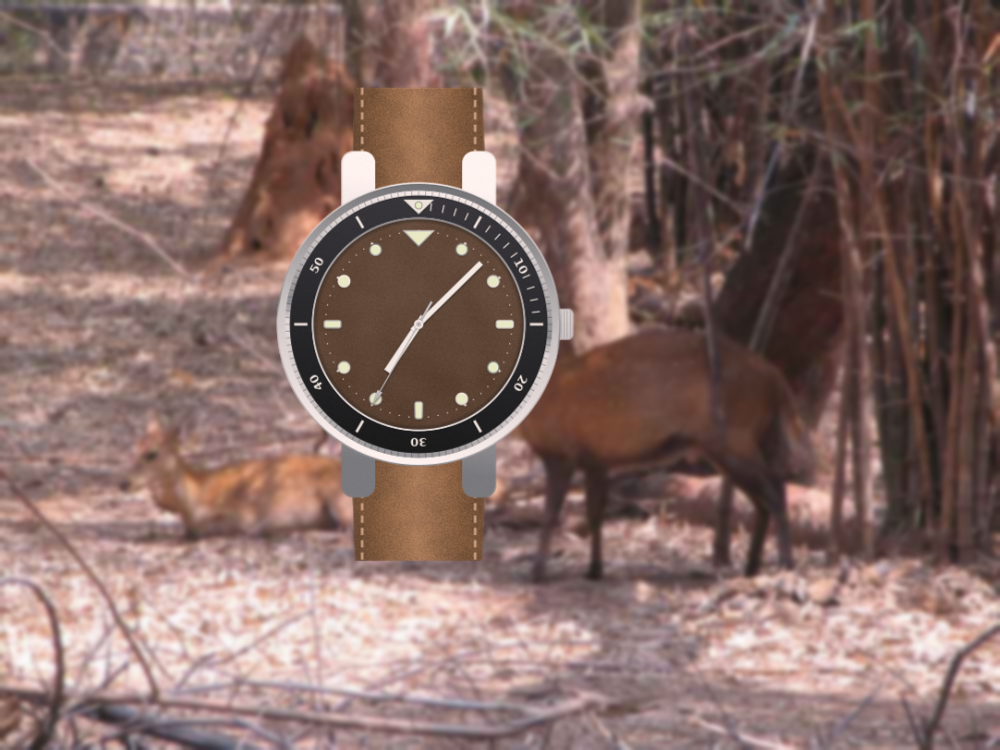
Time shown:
{"hour": 7, "minute": 7, "second": 35}
